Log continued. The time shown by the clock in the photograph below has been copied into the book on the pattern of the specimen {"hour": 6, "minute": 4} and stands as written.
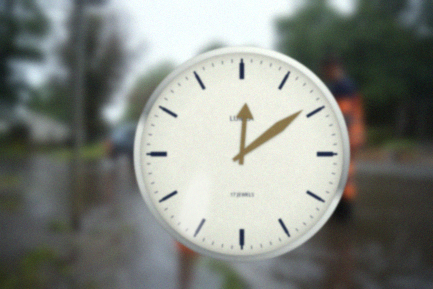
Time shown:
{"hour": 12, "minute": 9}
